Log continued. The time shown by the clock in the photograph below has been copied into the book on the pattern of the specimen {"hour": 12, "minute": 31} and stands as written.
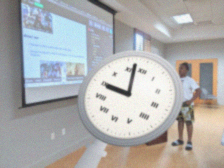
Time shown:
{"hour": 8, "minute": 57}
